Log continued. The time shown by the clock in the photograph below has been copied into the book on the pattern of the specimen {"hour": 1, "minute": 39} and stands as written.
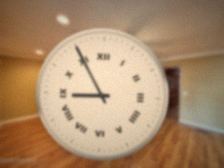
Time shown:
{"hour": 8, "minute": 55}
